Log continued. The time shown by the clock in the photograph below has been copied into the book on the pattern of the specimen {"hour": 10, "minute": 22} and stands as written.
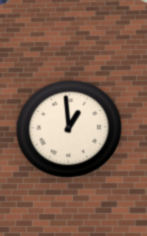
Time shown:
{"hour": 12, "minute": 59}
